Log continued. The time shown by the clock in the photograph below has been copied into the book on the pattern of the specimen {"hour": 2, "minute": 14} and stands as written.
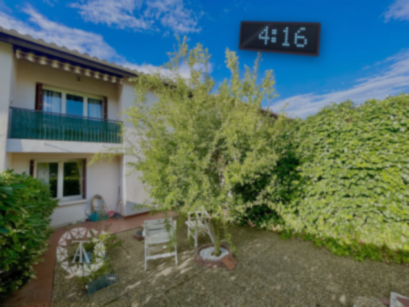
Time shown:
{"hour": 4, "minute": 16}
